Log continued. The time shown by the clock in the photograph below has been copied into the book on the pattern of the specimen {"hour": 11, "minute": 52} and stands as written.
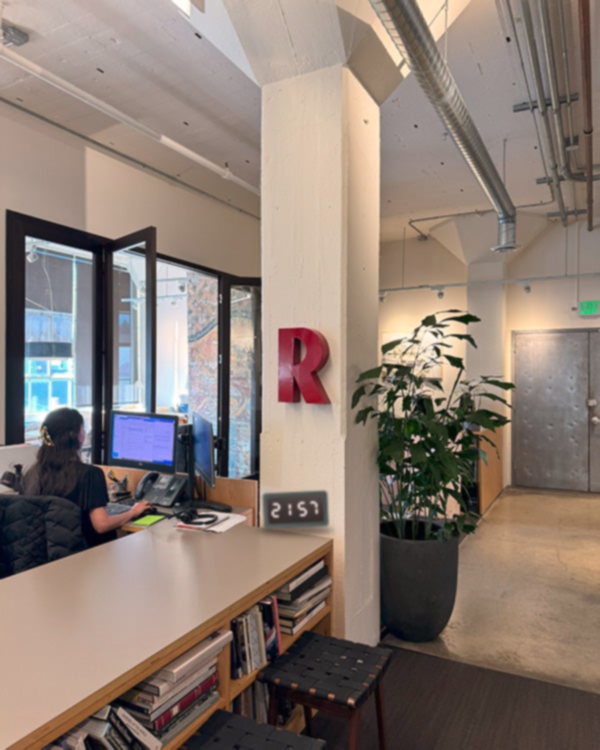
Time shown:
{"hour": 21, "minute": 57}
